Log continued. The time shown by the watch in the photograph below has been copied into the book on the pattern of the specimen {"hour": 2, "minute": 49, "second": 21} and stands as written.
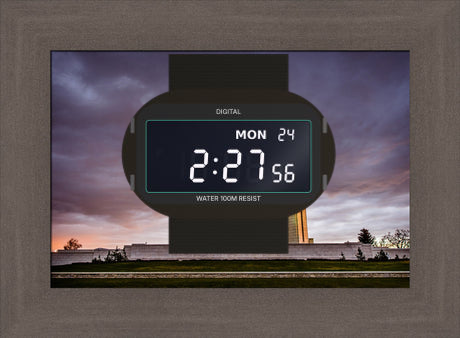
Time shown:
{"hour": 2, "minute": 27, "second": 56}
